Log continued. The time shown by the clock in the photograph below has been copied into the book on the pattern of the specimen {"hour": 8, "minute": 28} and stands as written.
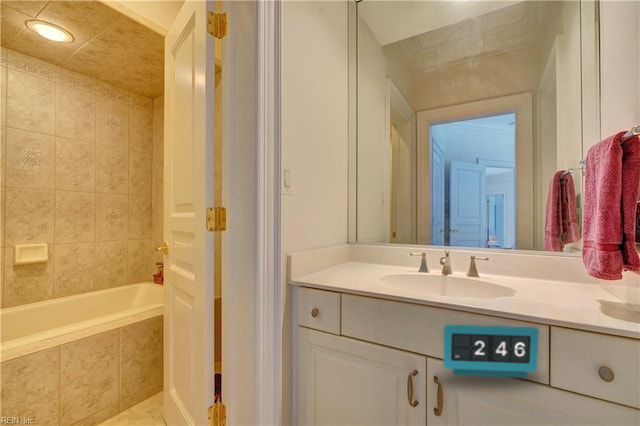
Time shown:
{"hour": 2, "minute": 46}
